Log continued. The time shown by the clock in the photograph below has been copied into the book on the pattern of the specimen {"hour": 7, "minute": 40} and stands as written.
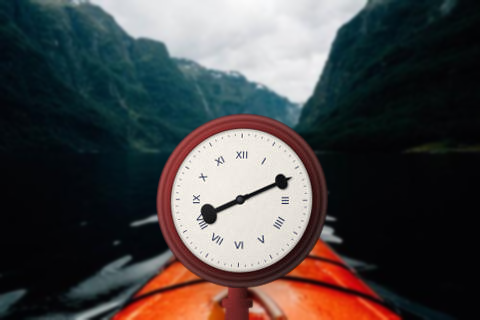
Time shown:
{"hour": 8, "minute": 11}
